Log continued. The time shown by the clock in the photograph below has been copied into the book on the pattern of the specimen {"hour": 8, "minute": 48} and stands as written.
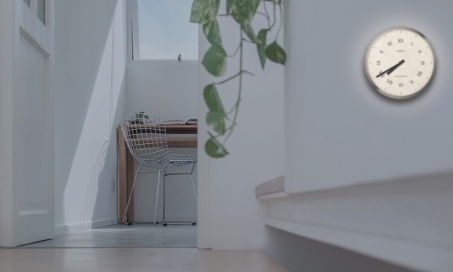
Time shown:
{"hour": 7, "minute": 40}
